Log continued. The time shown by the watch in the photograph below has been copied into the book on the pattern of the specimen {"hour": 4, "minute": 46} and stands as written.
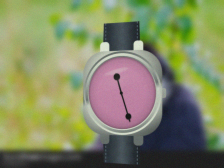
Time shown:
{"hour": 11, "minute": 27}
